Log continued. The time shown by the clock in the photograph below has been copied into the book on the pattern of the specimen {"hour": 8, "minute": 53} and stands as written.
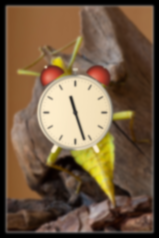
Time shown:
{"hour": 11, "minute": 27}
